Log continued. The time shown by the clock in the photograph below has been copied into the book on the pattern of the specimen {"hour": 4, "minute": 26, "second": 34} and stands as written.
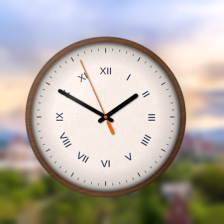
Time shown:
{"hour": 1, "minute": 49, "second": 56}
